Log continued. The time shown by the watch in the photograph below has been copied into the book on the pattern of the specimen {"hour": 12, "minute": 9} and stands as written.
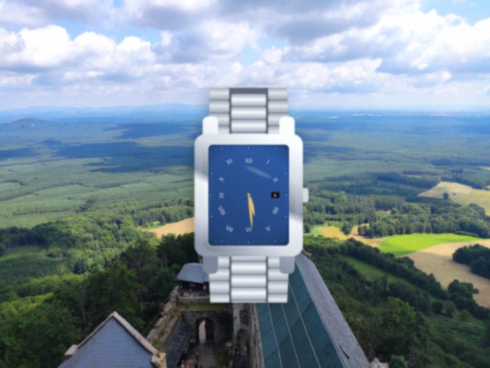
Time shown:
{"hour": 5, "minute": 29}
